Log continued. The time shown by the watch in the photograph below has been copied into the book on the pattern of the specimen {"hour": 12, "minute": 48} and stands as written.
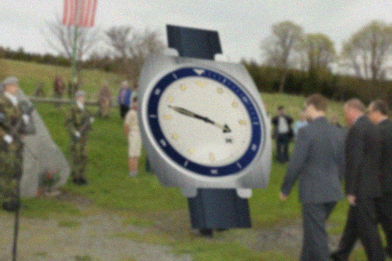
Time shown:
{"hour": 3, "minute": 48}
